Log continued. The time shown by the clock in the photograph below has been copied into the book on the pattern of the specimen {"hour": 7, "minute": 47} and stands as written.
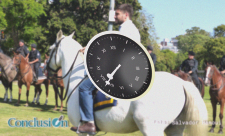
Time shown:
{"hour": 7, "minute": 37}
